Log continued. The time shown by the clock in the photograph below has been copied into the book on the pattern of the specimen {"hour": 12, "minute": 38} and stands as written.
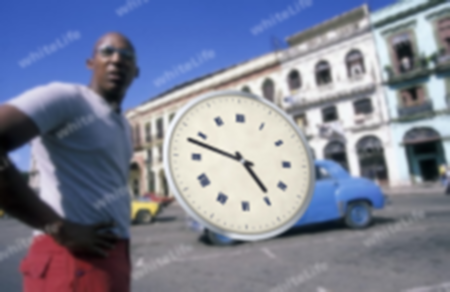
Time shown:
{"hour": 4, "minute": 48}
